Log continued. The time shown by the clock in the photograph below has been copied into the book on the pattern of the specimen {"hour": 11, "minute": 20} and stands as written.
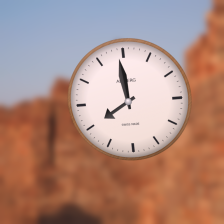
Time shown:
{"hour": 7, "minute": 59}
